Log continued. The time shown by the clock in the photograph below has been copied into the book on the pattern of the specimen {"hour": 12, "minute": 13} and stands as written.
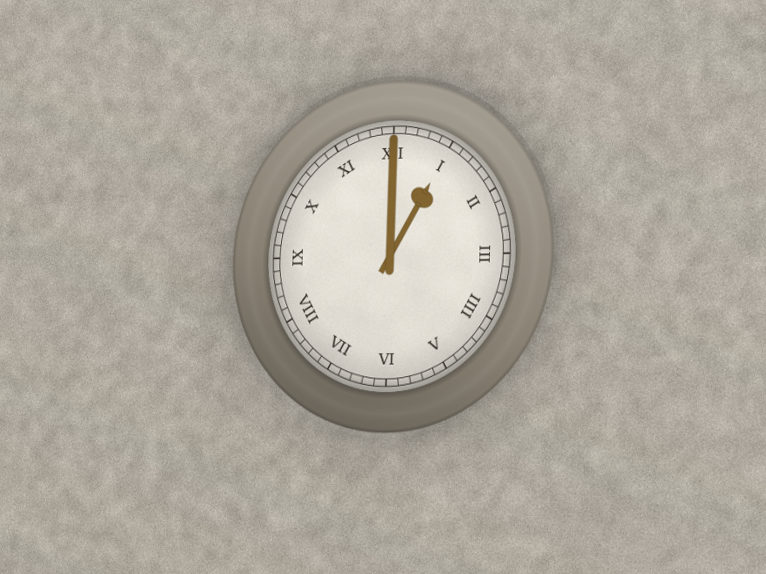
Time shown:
{"hour": 1, "minute": 0}
